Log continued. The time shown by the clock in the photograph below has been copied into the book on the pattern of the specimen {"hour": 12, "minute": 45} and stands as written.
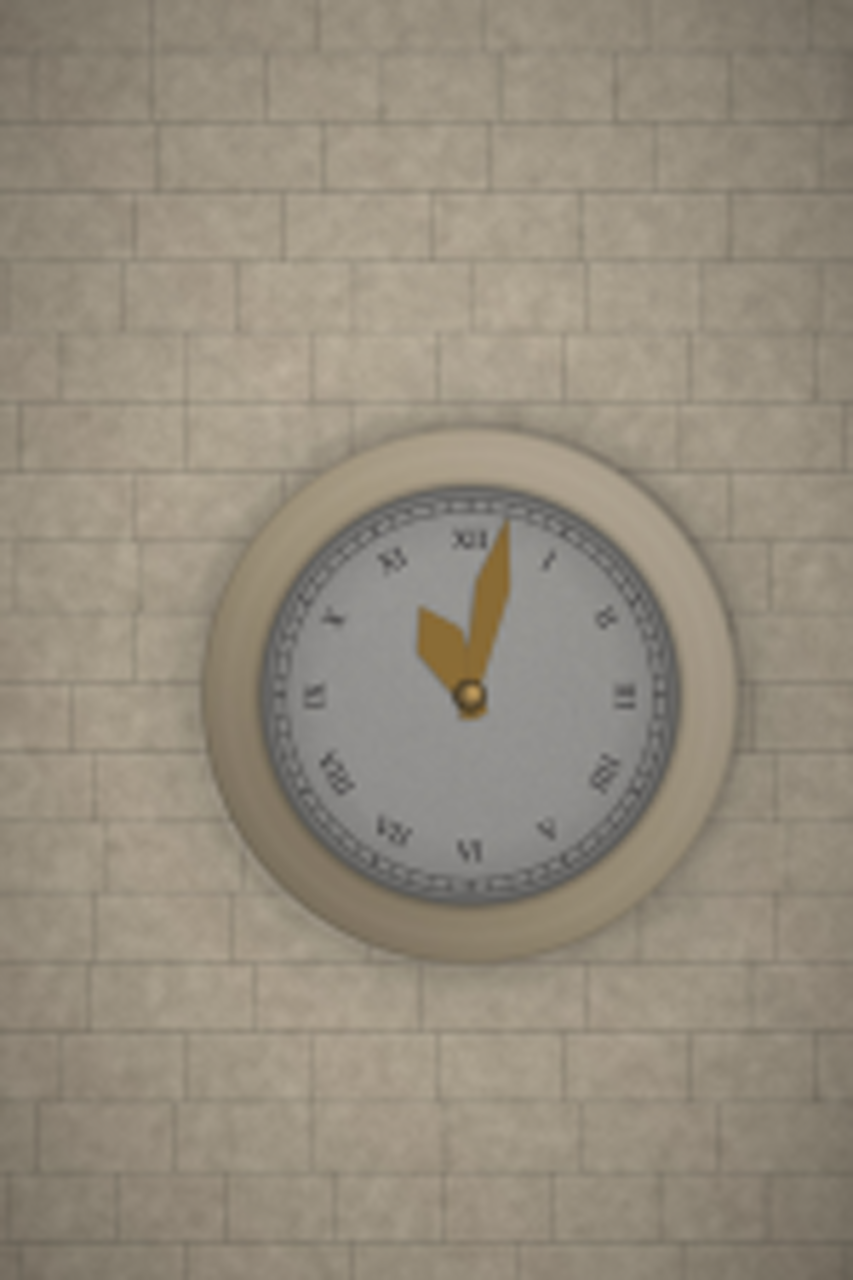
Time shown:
{"hour": 11, "minute": 2}
